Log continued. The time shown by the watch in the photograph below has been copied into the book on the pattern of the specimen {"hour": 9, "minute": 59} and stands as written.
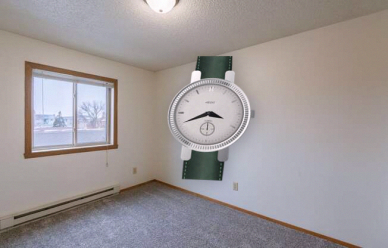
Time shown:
{"hour": 3, "minute": 41}
